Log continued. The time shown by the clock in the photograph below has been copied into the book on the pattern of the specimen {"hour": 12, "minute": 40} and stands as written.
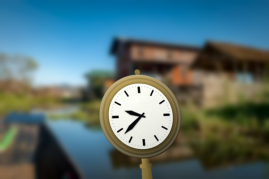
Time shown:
{"hour": 9, "minute": 38}
